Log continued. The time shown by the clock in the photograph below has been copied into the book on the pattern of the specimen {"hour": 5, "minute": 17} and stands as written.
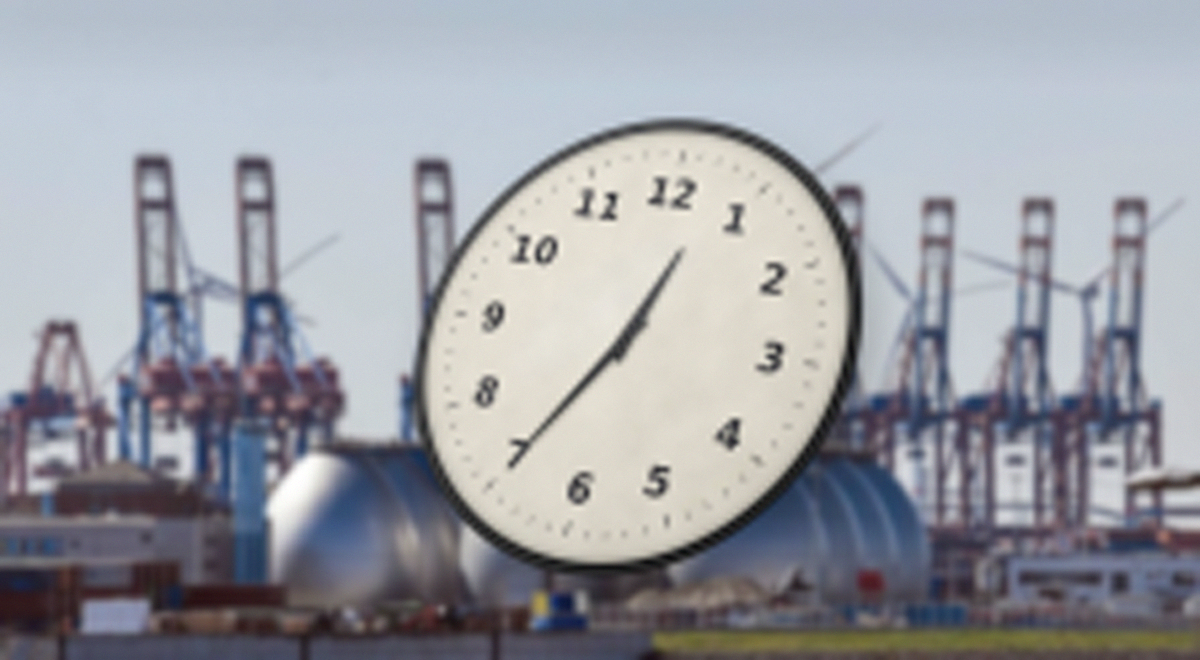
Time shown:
{"hour": 12, "minute": 35}
